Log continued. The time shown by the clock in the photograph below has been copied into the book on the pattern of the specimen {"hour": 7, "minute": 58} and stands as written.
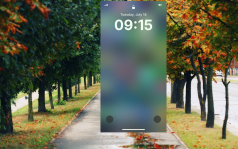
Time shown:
{"hour": 9, "minute": 15}
